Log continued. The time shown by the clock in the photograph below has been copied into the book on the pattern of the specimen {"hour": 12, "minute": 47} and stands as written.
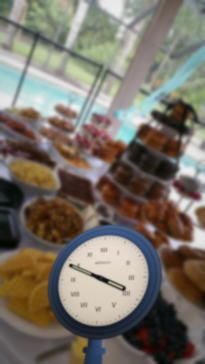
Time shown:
{"hour": 3, "minute": 49}
